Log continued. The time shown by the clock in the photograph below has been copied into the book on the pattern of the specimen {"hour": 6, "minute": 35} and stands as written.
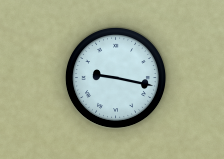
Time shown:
{"hour": 9, "minute": 17}
